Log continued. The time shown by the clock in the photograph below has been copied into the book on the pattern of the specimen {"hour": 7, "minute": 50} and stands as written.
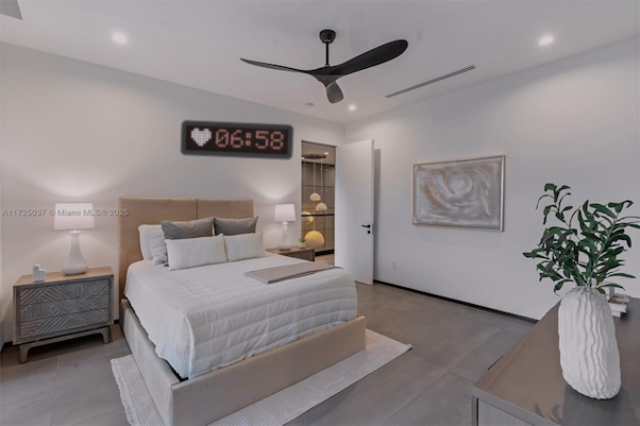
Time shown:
{"hour": 6, "minute": 58}
